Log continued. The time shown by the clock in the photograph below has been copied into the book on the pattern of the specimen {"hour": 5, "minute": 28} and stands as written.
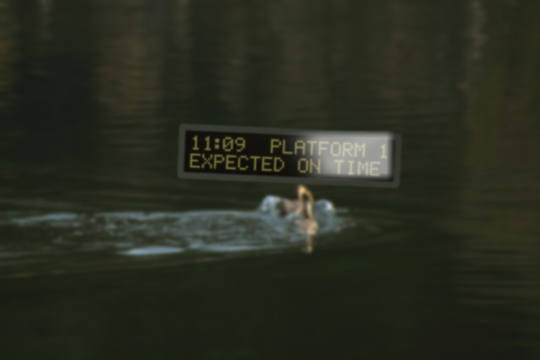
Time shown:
{"hour": 11, "minute": 9}
